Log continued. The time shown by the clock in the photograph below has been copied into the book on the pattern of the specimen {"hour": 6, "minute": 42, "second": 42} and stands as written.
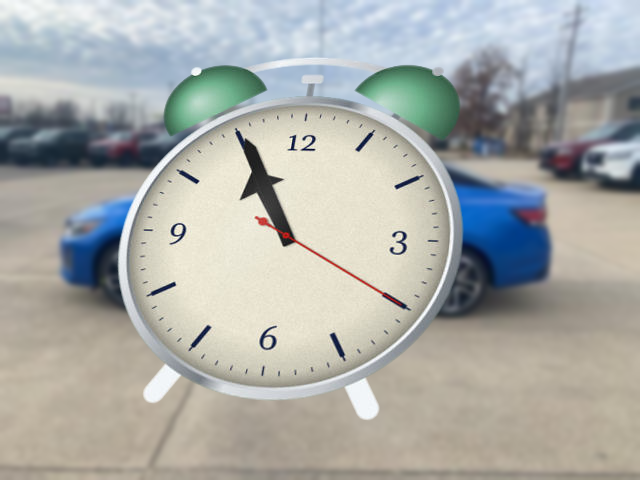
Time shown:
{"hour": 10, "minute": 55, "second": 20}
